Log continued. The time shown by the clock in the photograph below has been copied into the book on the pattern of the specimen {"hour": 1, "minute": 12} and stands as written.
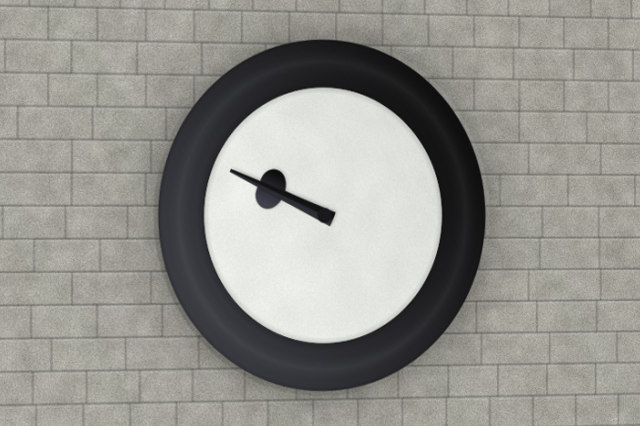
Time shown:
{"hour": 9, "minute": 49}
